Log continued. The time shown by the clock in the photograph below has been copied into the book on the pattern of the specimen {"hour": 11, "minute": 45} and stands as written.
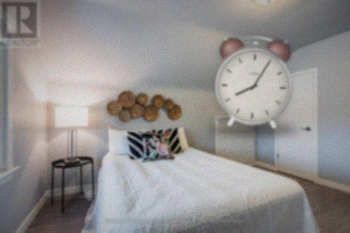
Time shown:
{"hour": 8, "minute": 5}
